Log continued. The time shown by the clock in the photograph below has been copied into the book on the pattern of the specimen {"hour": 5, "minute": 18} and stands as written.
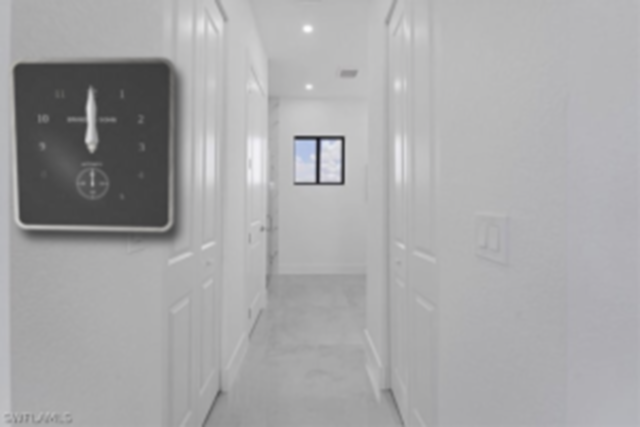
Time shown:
{"hour": 12, "minute": 0}
